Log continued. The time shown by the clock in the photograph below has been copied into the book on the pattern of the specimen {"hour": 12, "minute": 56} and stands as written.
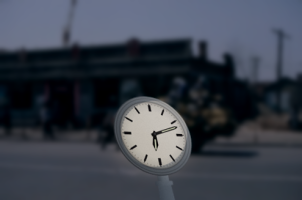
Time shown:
{"hour": 6, "minute": 12}
